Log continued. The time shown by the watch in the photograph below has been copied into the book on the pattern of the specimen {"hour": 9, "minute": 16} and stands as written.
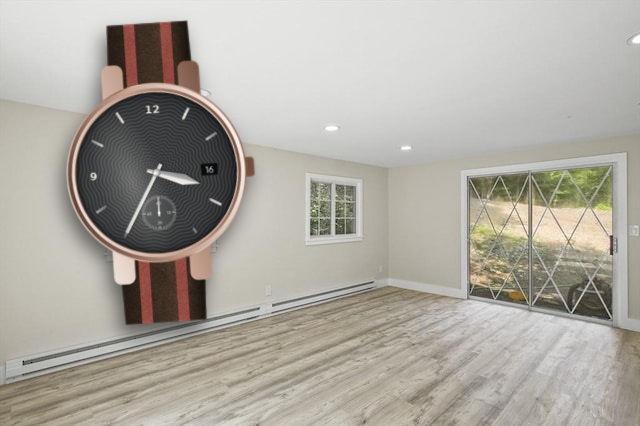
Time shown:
{"hour": 3, "minute": 35}
